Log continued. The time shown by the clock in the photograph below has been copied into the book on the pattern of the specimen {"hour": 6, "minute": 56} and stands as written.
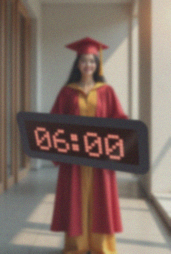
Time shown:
{"hour": 6, "minute": 0}
